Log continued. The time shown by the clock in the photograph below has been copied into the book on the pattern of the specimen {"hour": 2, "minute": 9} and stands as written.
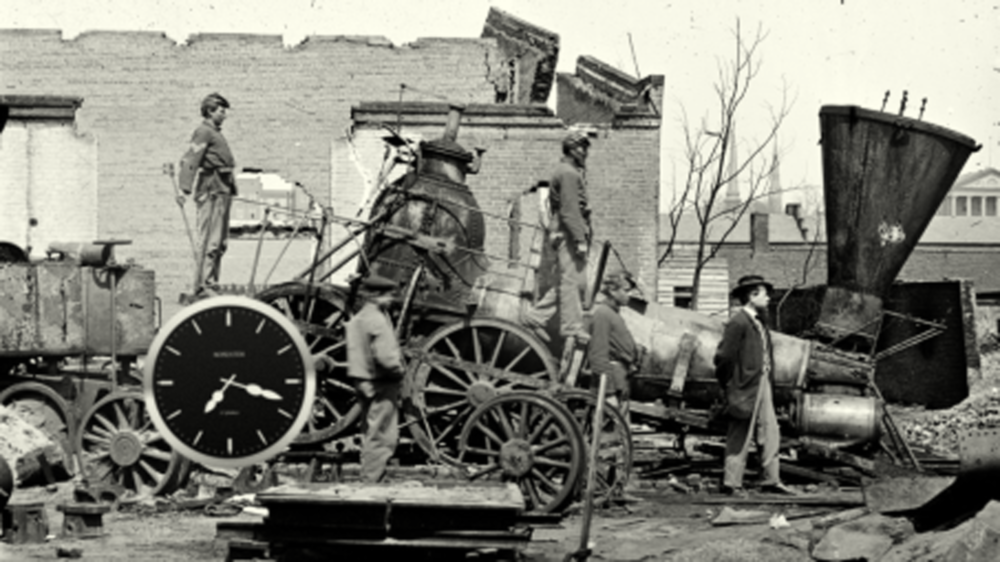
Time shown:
{"hour": 7, "minute": 18}
